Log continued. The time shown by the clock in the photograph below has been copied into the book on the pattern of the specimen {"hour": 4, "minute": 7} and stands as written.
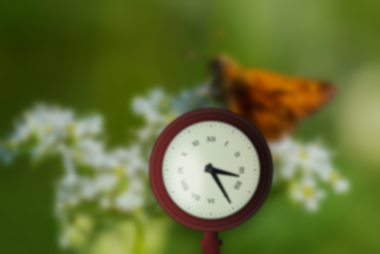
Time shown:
{"hour": 3, "minute": 25}
